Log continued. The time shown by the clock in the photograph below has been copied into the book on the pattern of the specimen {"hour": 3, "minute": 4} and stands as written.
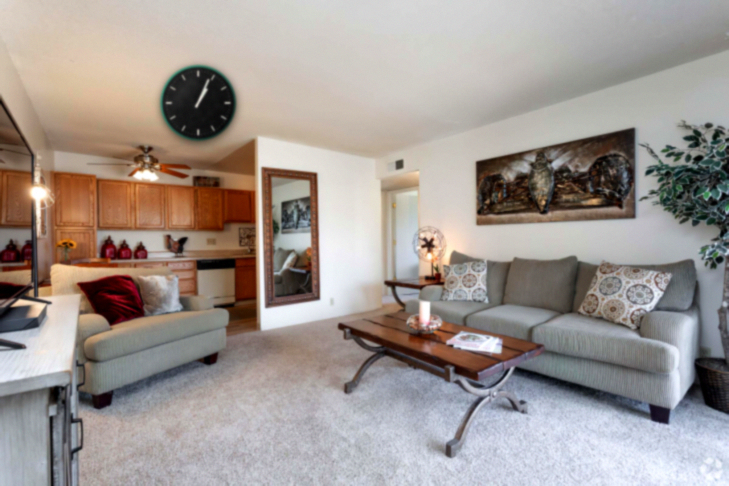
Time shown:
{"hour": 1, "minute": 4}
